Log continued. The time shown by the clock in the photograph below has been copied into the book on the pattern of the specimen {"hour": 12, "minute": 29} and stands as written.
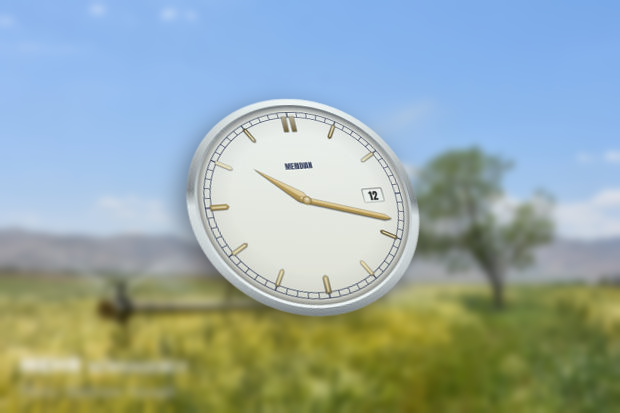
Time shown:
{"hour": 10, "minute": 18}
